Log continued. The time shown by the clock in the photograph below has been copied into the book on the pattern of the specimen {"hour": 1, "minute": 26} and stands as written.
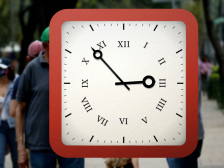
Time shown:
{"hour": 2, "minute": 53}
